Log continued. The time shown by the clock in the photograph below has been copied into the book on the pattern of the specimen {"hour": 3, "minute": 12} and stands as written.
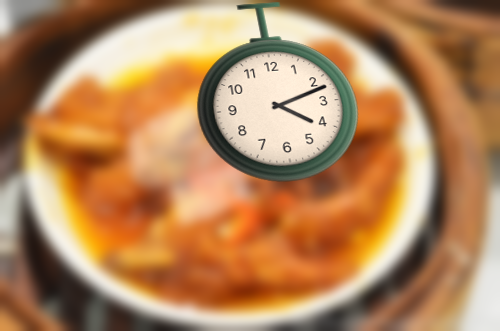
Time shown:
{"hour": 4, "minute": 12}
